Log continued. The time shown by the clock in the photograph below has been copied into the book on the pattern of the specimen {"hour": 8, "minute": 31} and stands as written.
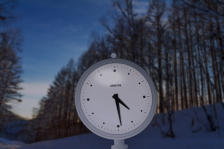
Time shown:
{"hour": 4, "minute": 29}
